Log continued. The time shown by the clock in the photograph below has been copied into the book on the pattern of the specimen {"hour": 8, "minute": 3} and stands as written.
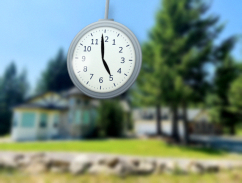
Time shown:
{"hour": 4, "minute": 59}
